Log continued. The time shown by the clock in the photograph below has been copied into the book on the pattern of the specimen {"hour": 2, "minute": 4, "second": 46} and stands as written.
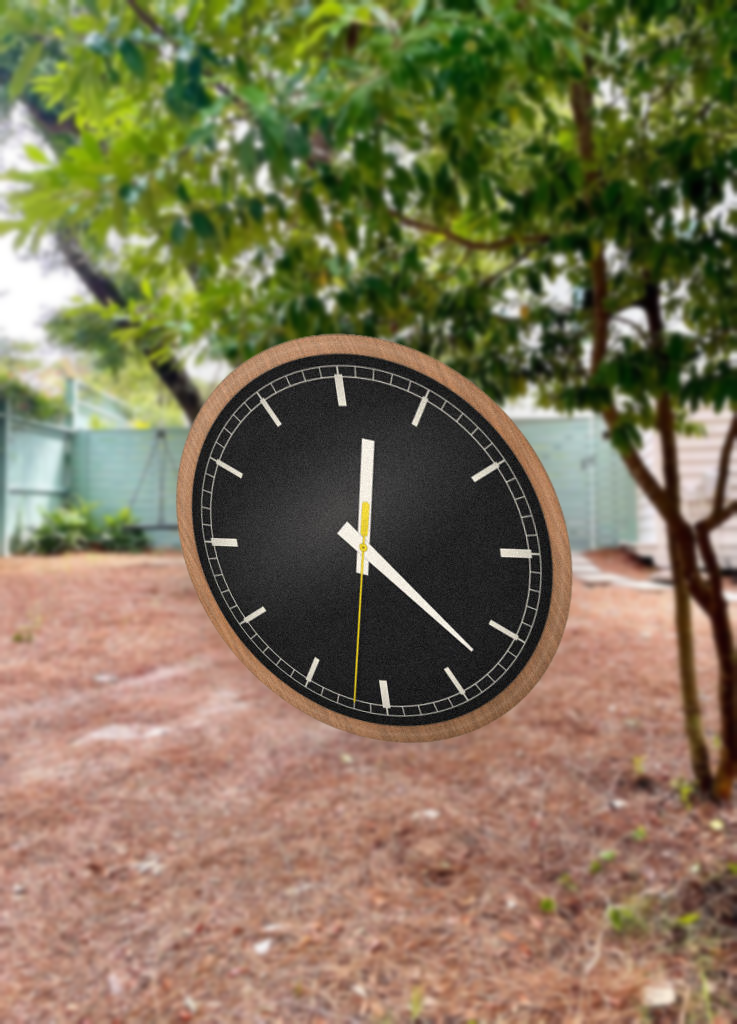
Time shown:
{"hour": 12, "minute": 22, "second": 32}
